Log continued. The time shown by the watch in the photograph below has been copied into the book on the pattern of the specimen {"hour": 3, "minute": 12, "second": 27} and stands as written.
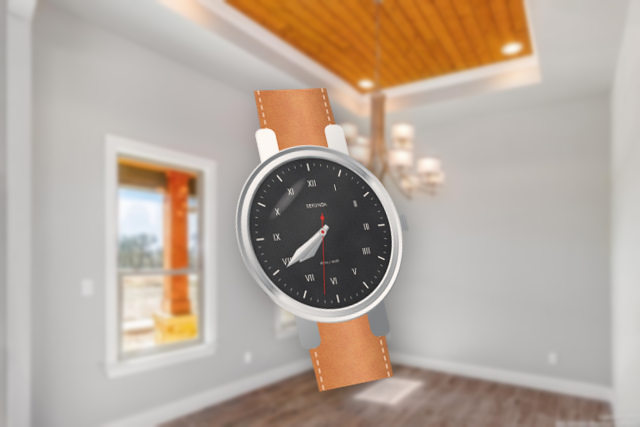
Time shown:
{"hour": 7, "minute": 39, "second": 32}
